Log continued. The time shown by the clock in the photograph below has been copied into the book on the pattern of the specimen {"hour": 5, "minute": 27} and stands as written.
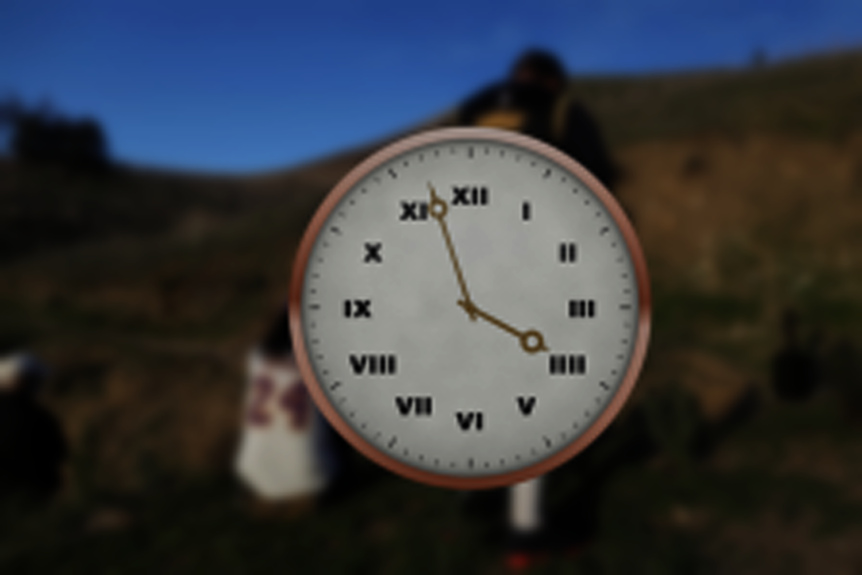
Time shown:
{"hour": 3, "minute": 57}
